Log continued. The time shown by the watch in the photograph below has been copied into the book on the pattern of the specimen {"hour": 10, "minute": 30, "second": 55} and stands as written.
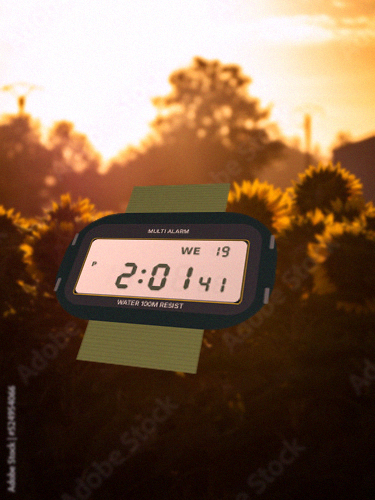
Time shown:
{"hour": 2, "minute": 1, "second": 41}
